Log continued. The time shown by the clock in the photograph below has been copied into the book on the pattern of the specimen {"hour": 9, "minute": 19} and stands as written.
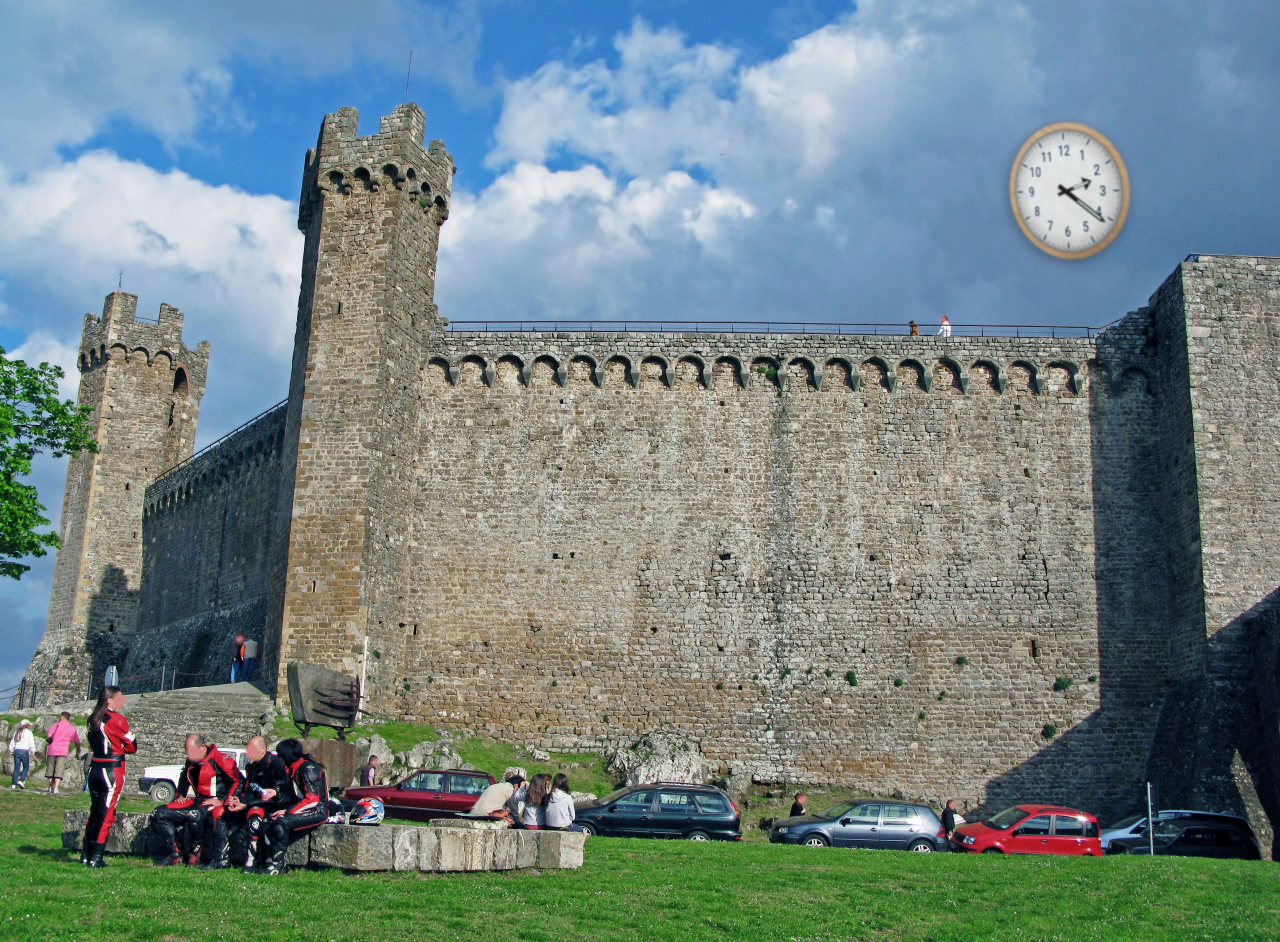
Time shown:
{"hour": 2, "minute": 21}
